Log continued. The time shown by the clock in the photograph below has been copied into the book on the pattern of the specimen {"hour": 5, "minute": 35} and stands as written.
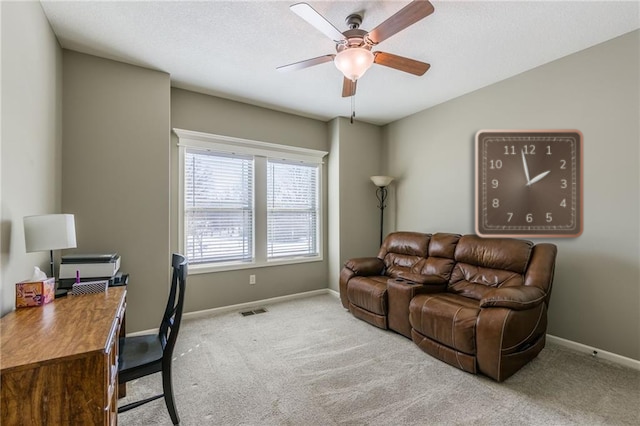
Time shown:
{"hour": 1, "minute": 58}
